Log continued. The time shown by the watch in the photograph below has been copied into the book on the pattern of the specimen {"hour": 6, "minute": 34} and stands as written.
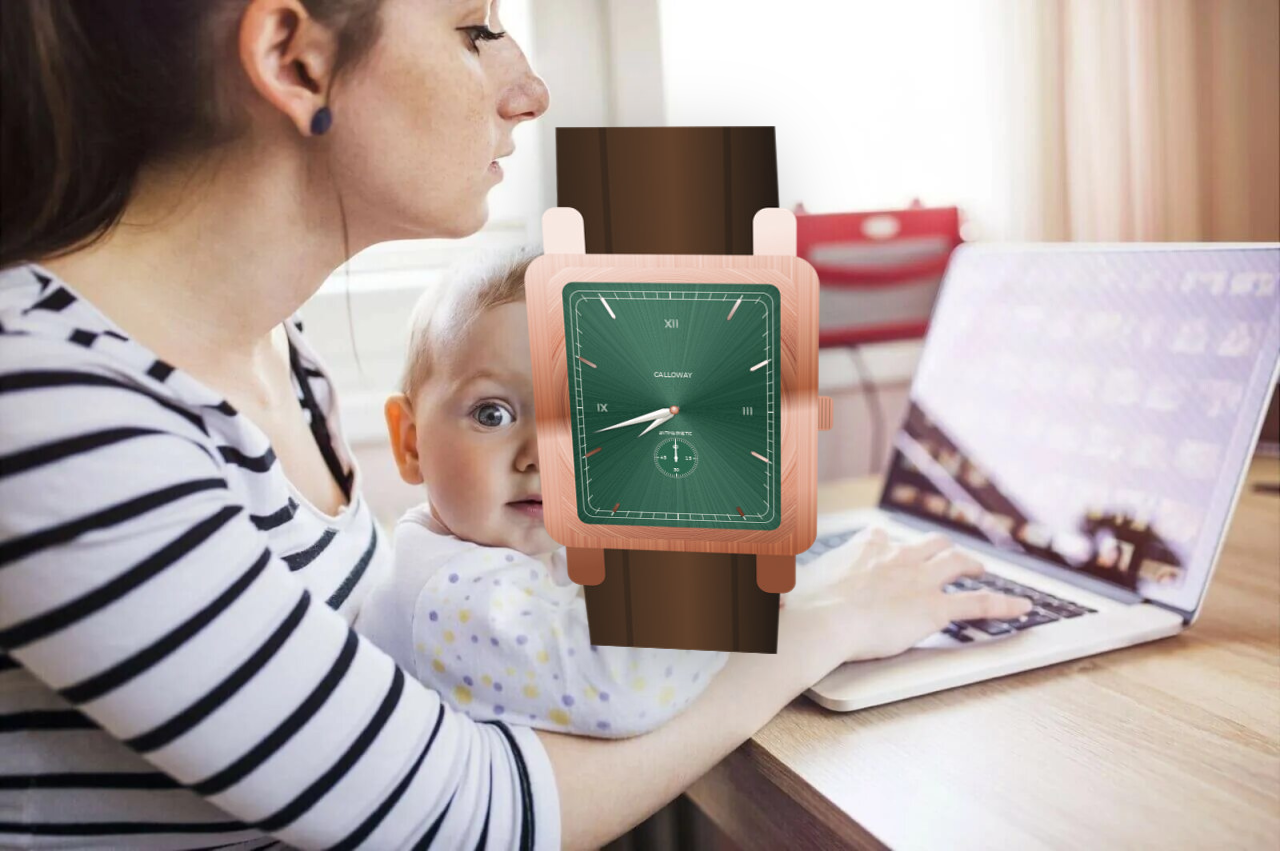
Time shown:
{"hour": 7, "minute": 42}
